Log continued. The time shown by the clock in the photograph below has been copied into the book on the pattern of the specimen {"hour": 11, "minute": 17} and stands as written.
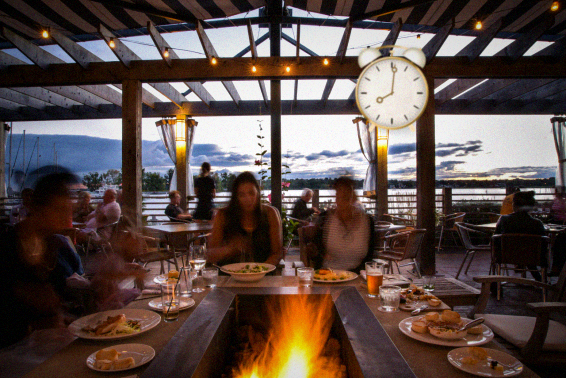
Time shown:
{"hour": 8, "minute": 1}
